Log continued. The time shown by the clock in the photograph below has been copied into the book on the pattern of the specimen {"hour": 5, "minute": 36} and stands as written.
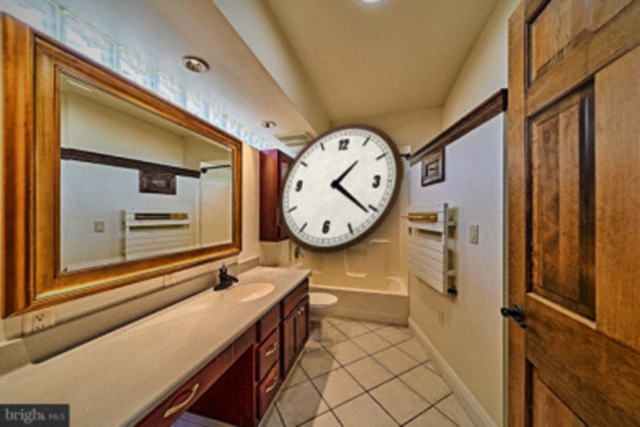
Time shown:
{"hour": 1, "minute": 21}
